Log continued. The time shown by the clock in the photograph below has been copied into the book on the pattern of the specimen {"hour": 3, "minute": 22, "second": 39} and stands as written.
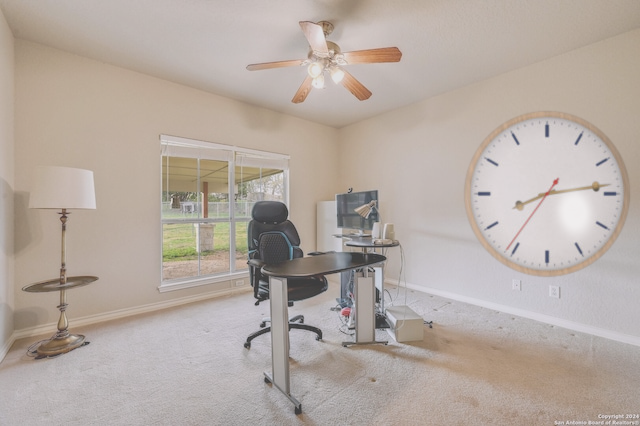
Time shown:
{"hour": 8, "minute": 13, "second": 36}
